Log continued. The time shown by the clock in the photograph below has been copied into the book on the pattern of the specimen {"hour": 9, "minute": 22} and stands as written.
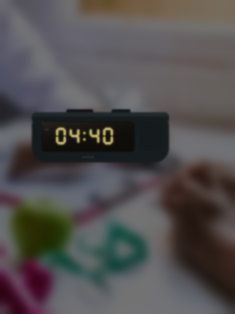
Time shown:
{"hour": 4, "minute": 40}
